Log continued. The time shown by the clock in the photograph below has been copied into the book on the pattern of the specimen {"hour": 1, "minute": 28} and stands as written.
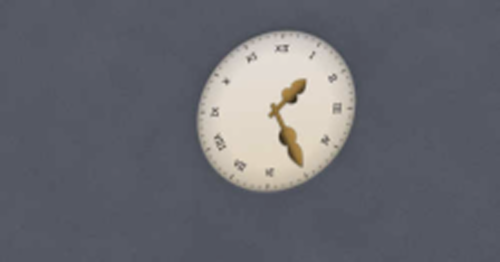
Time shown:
{"hour": 1, "minute": 25}
